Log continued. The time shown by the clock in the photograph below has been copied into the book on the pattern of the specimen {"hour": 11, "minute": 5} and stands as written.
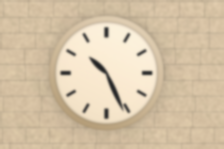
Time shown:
{"hour": 10, "minute": 26}
